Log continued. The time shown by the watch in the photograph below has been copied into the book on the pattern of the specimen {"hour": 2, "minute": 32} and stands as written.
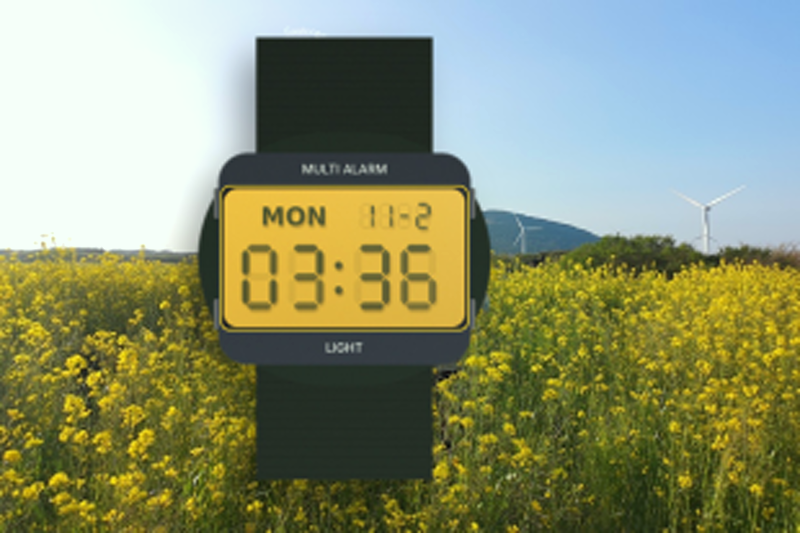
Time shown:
{"hour": 3, "minute": 36}
